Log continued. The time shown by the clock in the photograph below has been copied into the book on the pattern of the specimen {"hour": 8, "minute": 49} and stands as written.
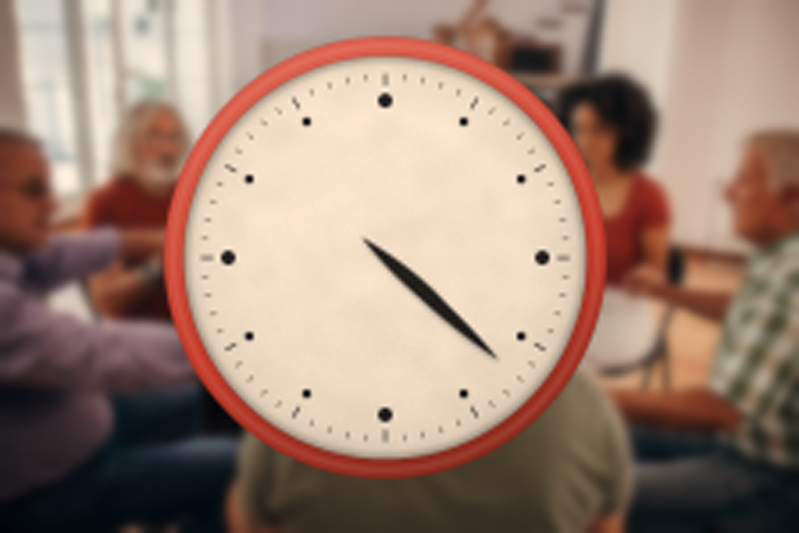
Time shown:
{"hour": 4, "minute": 22}
